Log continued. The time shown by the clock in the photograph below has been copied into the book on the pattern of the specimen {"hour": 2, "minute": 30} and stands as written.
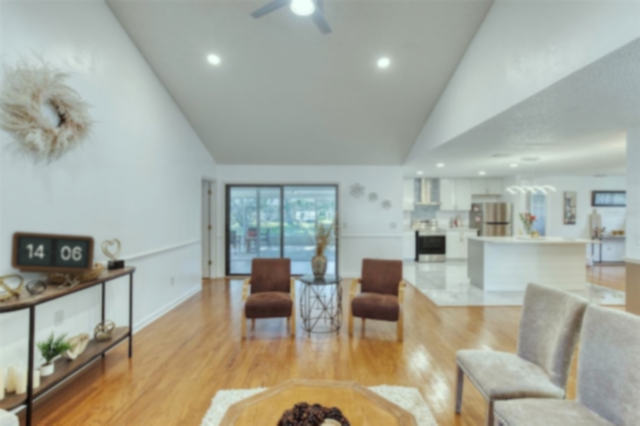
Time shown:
{"hour": 14, "minute": 6}
